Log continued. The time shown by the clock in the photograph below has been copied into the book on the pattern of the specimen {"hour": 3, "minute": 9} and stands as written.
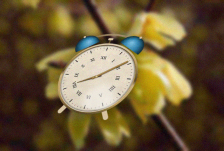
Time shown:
{"hour": 8, "minute": 9}
